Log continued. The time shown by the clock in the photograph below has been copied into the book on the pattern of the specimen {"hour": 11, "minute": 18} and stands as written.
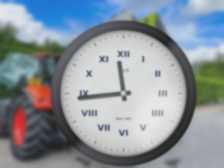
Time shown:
{"hour": 11, "minute": 44}
